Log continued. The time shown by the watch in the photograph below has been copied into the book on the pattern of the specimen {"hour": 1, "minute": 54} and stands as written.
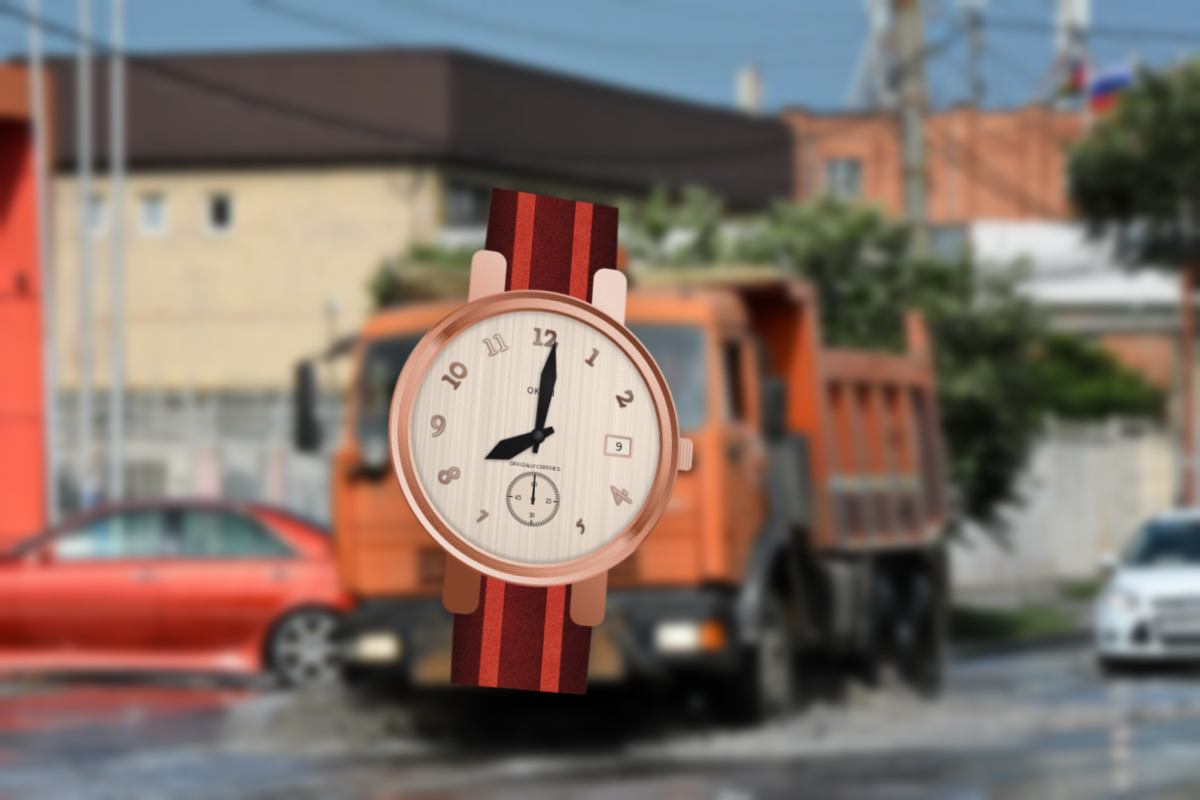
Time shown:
{"hour": 8, "minute": 1}
